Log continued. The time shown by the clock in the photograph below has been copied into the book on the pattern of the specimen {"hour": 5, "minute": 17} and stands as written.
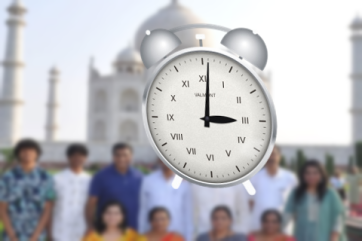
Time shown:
{"hour": 3, "minute": 1}
